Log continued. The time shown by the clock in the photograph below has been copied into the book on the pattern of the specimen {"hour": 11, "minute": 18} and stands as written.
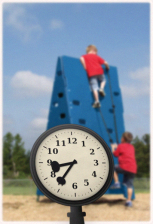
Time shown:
{"hour": 8, "minute": 36}
